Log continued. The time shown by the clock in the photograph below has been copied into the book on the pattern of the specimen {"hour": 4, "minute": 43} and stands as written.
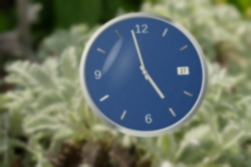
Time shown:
{"hour": 4, "minute": 58}
